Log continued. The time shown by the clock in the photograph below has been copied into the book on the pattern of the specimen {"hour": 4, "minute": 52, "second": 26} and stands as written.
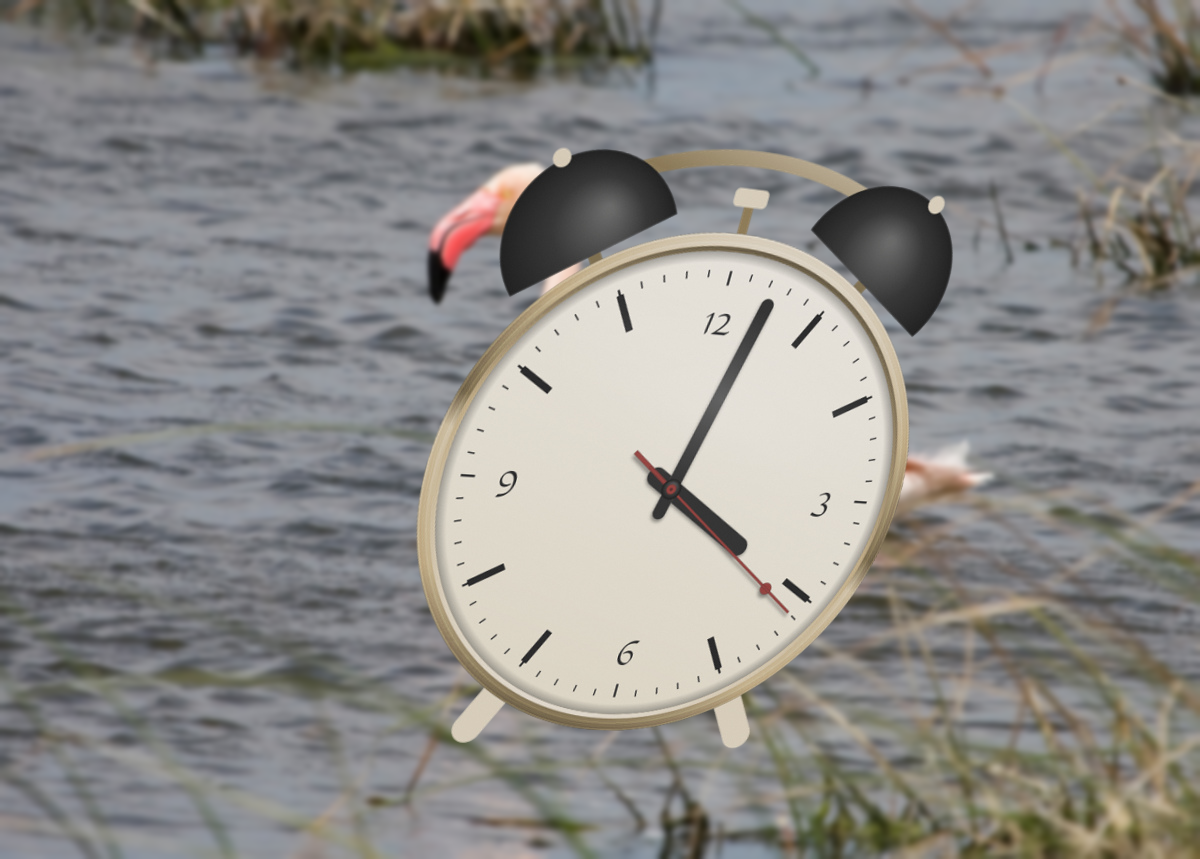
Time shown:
{"hour": 4, "minute": 2, "second": 21}
